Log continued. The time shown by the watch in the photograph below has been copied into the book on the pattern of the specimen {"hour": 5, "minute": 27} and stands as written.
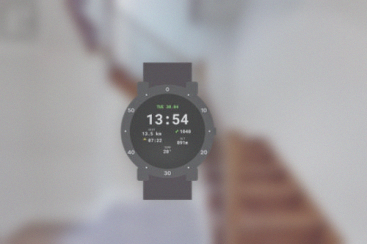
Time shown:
{"hour": 13, "minute": 54}
